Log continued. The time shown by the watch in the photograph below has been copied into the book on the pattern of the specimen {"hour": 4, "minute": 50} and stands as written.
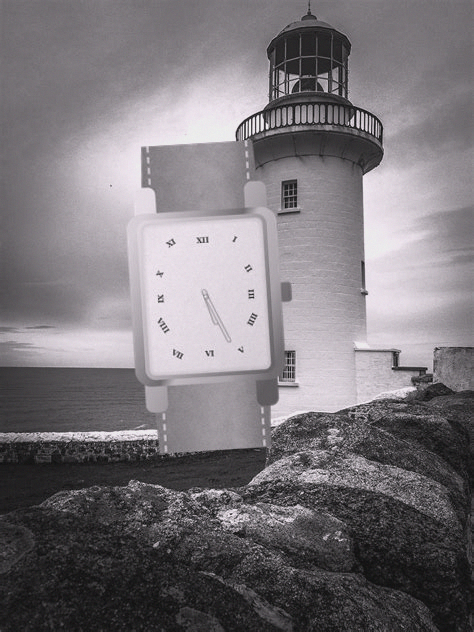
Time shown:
{"hour": 5, "minute": 26}
